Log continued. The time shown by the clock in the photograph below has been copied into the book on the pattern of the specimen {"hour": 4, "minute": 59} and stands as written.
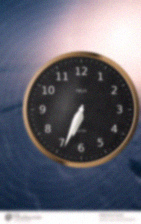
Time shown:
{"hour": 6, "minute": 34}
